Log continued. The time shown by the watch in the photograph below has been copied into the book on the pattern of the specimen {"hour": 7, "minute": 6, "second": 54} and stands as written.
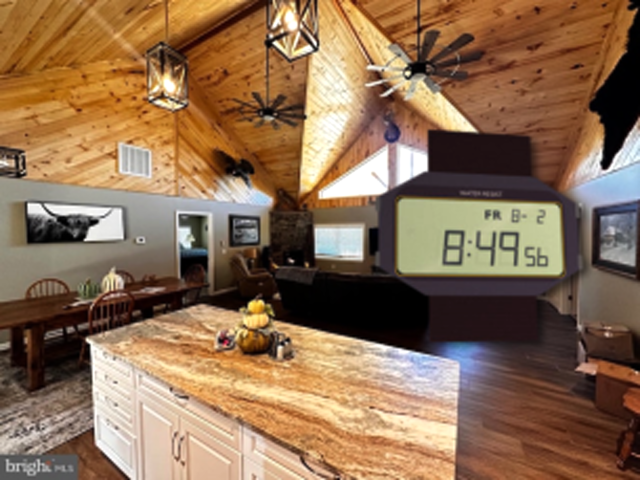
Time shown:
{"hour": 8, "minute": 49, "second": 56}
